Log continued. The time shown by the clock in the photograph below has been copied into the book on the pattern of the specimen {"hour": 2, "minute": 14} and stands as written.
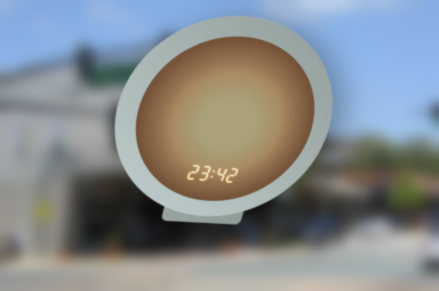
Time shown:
{"hour": 23, "minute": 42}
